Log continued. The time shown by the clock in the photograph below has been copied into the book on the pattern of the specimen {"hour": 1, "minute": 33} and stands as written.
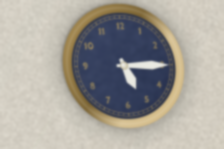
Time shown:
{"hour": 5, "minute": 15}
